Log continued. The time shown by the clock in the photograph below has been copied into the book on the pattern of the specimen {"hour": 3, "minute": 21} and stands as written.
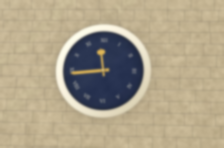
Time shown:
{"hour": 11, "minute": 44}
